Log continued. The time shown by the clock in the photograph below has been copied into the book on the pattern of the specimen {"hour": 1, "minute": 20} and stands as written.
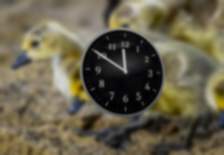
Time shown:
{"hour": 11, "minute": 50}
